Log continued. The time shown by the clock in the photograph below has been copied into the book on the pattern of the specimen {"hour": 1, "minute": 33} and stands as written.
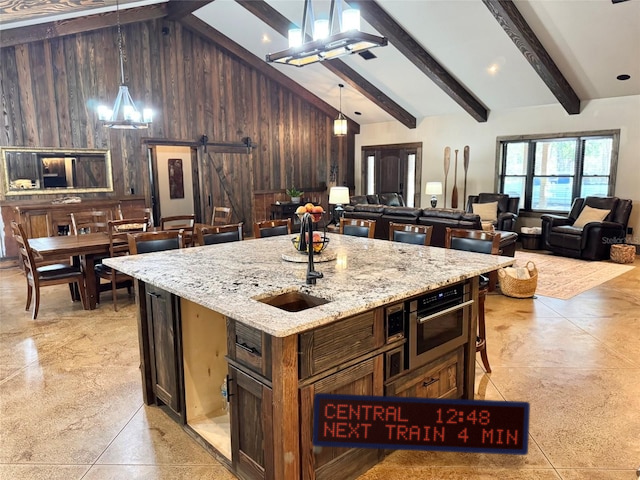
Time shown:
{"hour": 12, "minute": 48}
